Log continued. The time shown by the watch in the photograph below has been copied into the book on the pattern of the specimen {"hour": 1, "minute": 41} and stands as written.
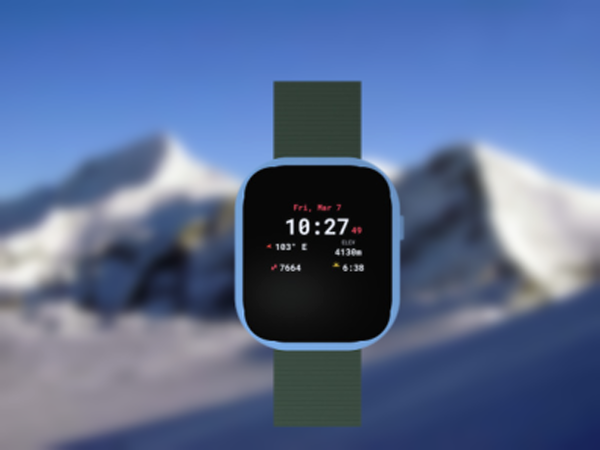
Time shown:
{"hour": 10, "minute": 27}
